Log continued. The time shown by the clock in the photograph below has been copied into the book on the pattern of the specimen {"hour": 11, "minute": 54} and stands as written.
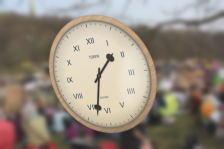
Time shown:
{"hour": 1, "minute": 33}
